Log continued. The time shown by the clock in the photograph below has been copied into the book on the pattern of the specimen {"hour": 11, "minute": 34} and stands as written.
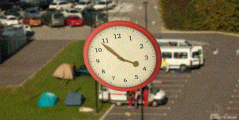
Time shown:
{"hour": 3, "minute": 53}
